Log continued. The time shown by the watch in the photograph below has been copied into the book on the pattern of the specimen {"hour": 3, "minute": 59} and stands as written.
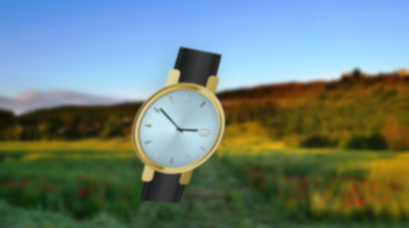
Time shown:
{"hour": 2, "minute": 51}
